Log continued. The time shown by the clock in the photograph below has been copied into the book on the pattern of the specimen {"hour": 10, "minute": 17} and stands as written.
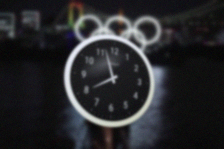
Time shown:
{"hour": 7, "minute": 57}
